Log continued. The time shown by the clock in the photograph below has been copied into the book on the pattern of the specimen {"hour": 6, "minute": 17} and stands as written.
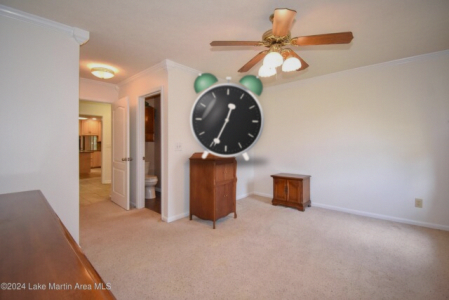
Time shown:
{"hour": 12, "minute": 34}
